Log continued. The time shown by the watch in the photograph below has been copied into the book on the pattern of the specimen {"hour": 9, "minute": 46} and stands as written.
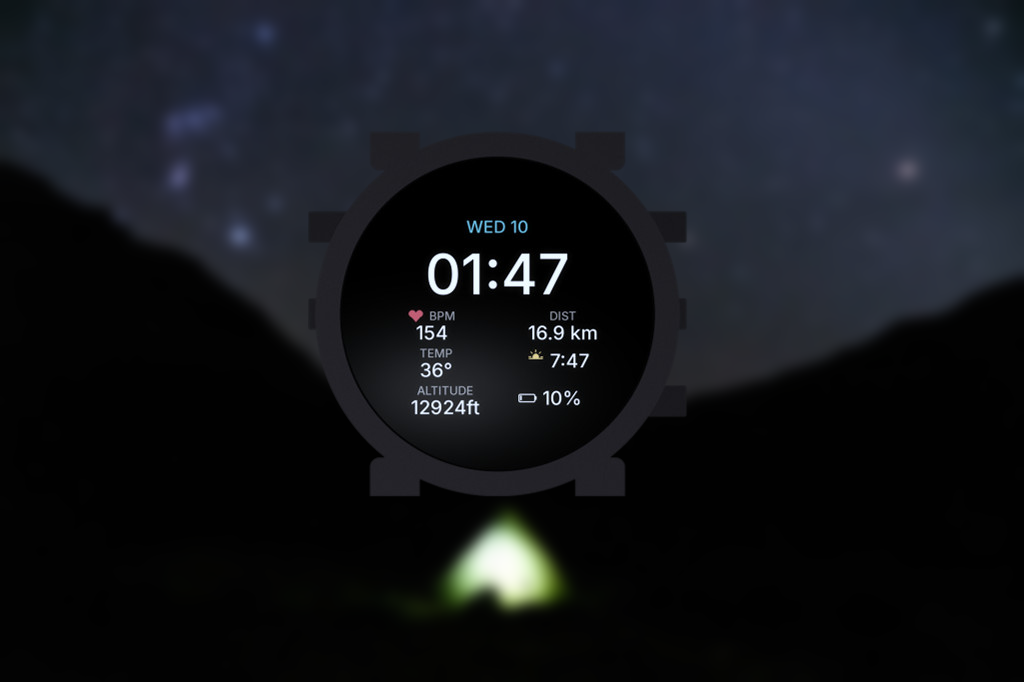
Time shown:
{"hour": 1, "minute": 47}
